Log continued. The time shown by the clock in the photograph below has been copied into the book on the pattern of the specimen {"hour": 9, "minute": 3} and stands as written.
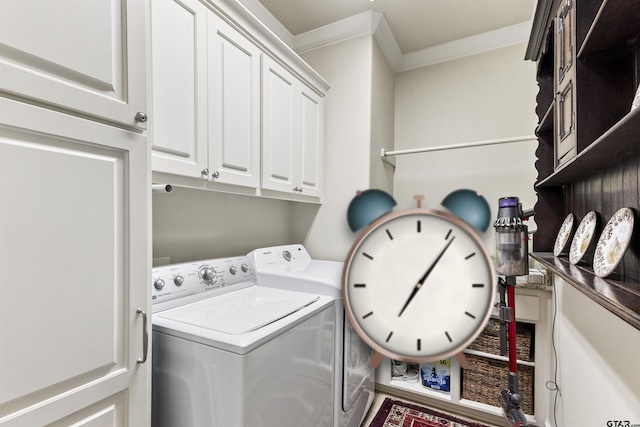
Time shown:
{"hour": 7, "minute": 6}
